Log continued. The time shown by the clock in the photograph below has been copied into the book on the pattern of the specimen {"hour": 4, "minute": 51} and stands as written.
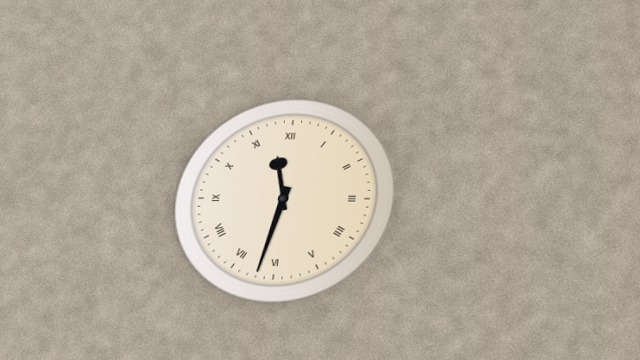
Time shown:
{"hour": 11, "minute": 32}
